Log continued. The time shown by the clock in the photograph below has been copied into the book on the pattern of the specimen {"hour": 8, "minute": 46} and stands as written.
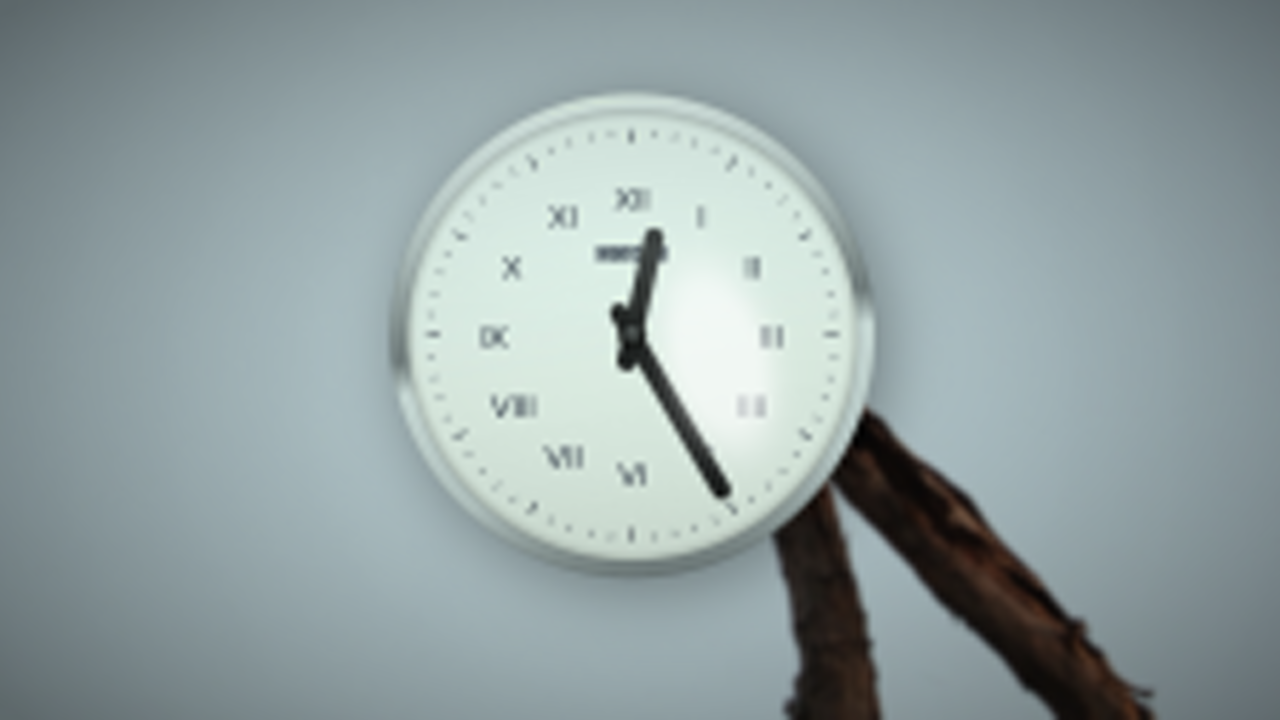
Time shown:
{"hour": 12, "minute": 25}
